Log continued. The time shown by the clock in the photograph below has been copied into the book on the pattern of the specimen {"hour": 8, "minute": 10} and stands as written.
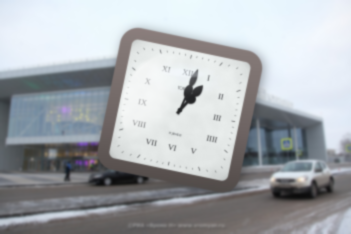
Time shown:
{"hour": 1, "minute": 2}
